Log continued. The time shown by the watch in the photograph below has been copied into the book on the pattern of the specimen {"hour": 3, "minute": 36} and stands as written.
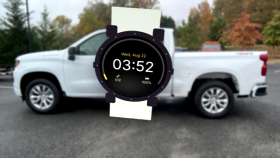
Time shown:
{"hour": 3, "minute": 52}
